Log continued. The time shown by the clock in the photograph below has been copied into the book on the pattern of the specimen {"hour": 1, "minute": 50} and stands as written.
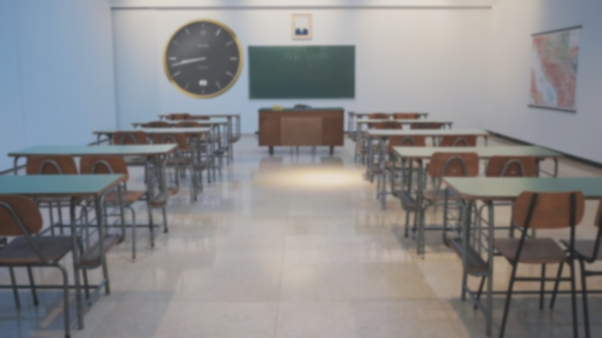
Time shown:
{"hour": 8, "minute": 43}
